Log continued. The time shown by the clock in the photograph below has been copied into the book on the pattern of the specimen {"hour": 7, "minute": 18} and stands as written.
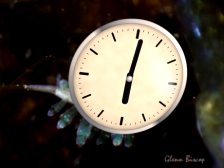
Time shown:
{"hour": 6, "minute": 1}
